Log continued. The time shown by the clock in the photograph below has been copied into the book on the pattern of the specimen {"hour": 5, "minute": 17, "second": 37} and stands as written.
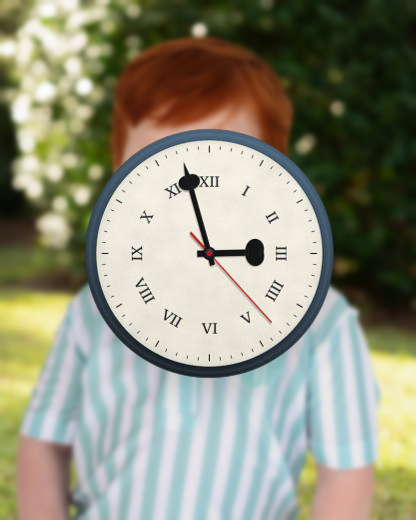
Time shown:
{"hour": 2, "minute": 57, "second": 23}
